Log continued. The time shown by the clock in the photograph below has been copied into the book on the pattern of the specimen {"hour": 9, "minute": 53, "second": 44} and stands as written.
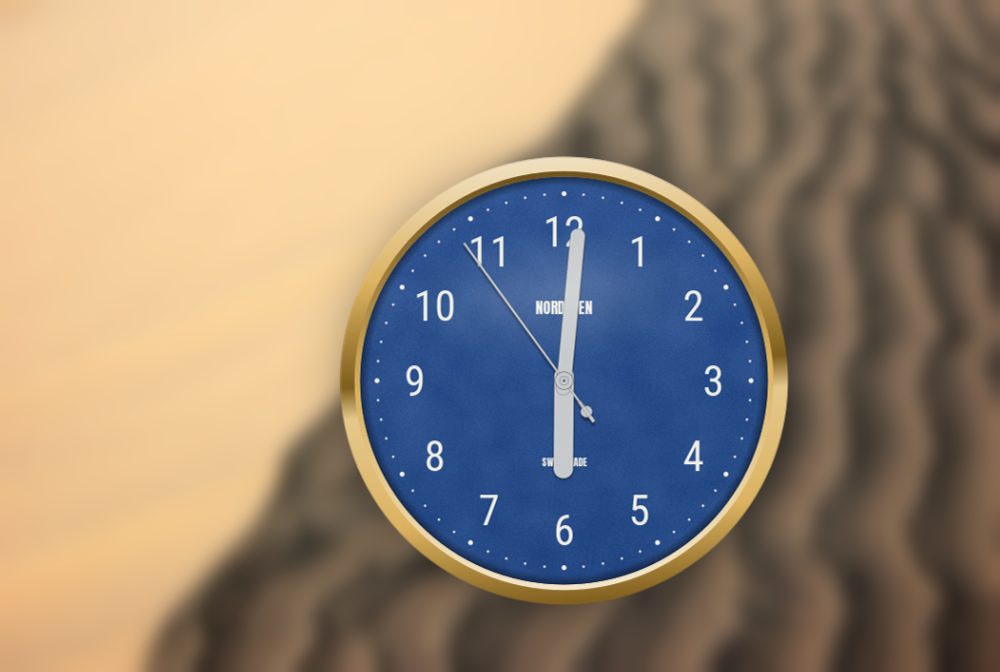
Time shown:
{"hour": 6, "minute": 0, "second": 54}
